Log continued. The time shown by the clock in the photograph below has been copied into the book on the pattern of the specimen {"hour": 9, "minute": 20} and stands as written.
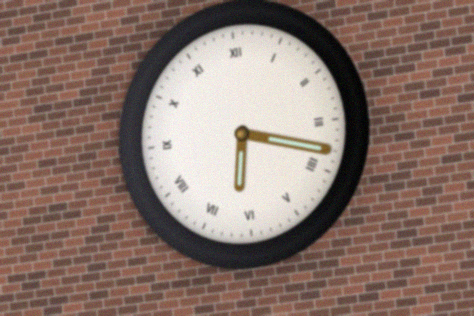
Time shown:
{"hour": 6, "minute": 18}
